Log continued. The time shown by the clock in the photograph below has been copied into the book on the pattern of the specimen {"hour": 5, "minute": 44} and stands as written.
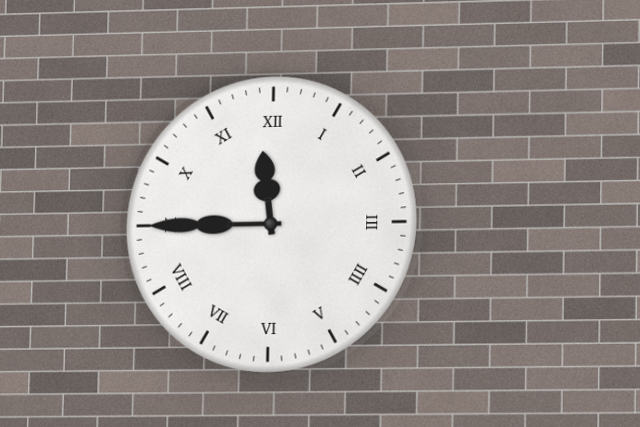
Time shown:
{"hour": 11, "minute": 45}
